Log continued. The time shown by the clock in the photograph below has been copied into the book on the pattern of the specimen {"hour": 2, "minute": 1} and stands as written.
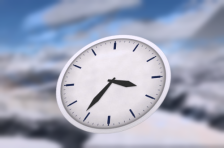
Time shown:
{"hour": 3, "minute": 36}
